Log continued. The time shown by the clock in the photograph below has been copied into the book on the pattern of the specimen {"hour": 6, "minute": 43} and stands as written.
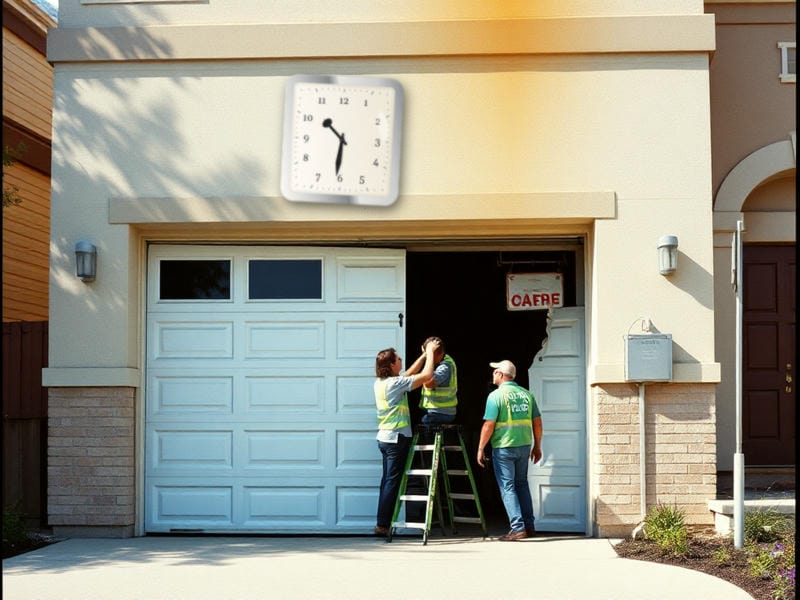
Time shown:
{"hour": 10, "minute": 31}
